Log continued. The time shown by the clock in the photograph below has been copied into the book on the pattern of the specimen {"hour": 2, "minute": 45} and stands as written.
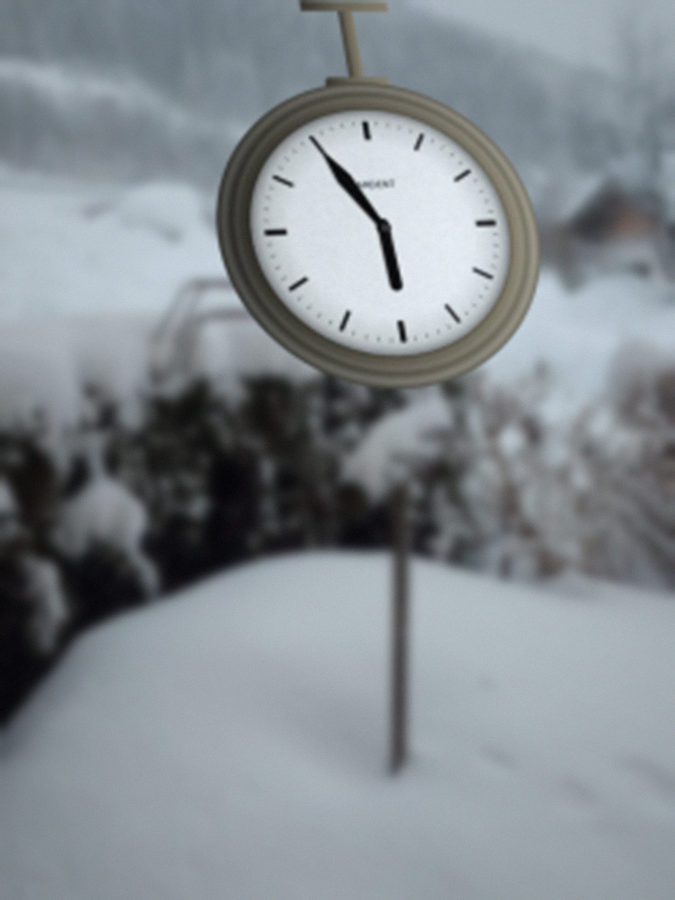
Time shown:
{"hour": 5, "minute": 55}
